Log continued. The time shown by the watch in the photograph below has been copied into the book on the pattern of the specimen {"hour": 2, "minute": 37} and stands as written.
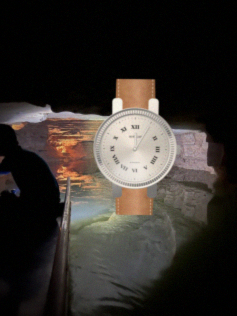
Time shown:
{"hour": 12, "minute": 5}
